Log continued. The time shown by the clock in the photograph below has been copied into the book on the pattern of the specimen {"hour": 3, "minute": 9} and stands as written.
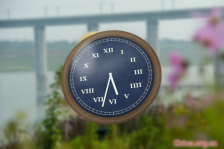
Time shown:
{"hour": 5, "minute": 33}
